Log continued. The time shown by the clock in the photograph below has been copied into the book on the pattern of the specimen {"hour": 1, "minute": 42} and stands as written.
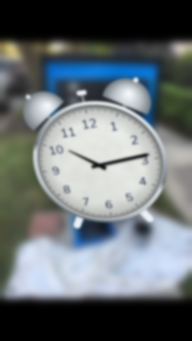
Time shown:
{"hour": 10, "minute": 14}
